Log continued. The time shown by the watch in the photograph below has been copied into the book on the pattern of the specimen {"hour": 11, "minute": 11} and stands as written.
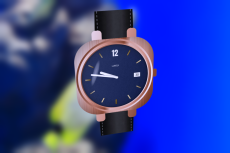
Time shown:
{"hour": 9, "minute": 47}
